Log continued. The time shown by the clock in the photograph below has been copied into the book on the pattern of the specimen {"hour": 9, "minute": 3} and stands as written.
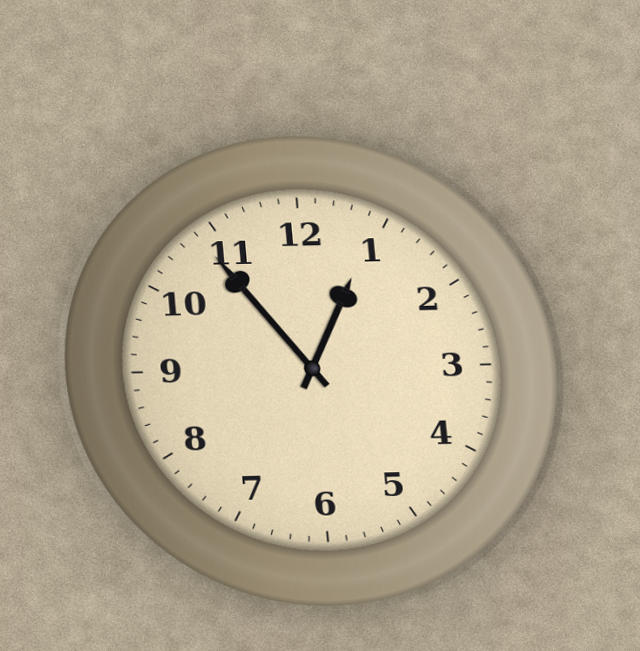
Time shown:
{"hour": 12, "minute": 54}
